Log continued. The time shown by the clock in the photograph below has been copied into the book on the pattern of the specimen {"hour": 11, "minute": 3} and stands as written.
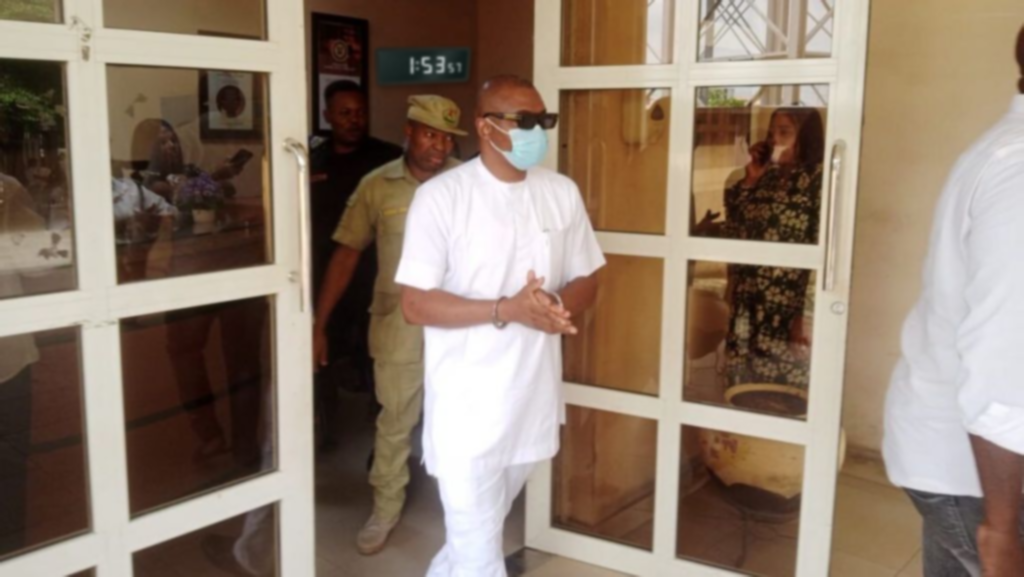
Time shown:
{"hour": 1, "minute": 53}
